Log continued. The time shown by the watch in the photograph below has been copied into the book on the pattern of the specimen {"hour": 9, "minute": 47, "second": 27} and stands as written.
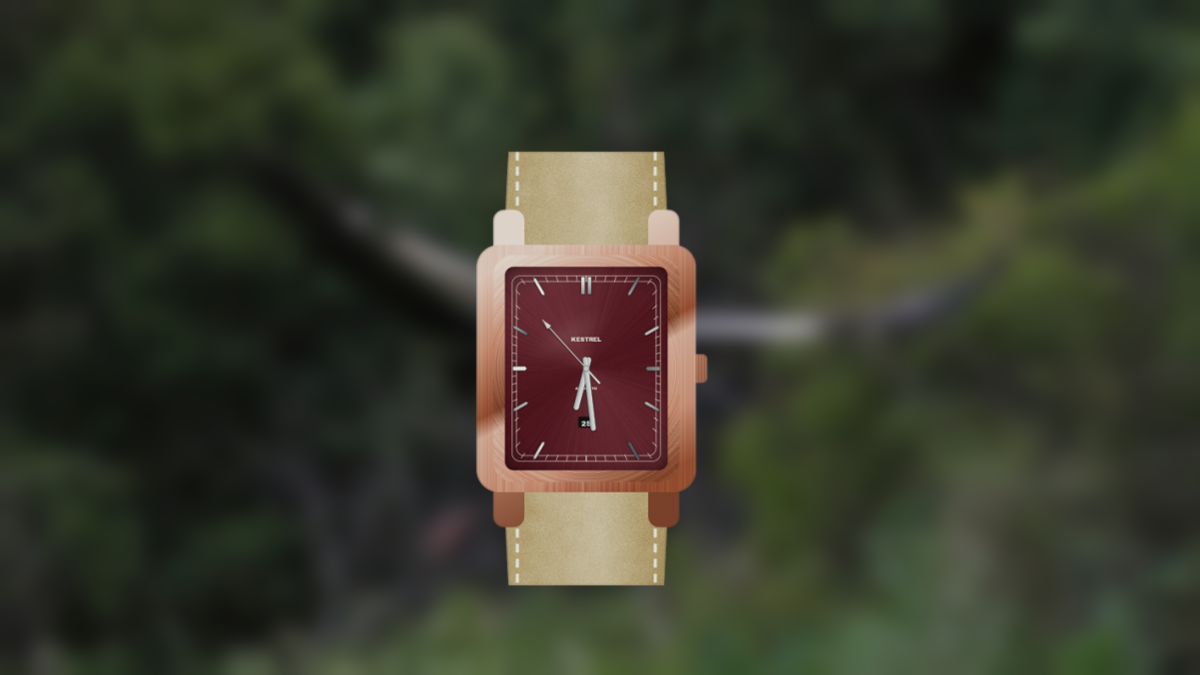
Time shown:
{"hour": 6, "minute": 28, "second": 53}
